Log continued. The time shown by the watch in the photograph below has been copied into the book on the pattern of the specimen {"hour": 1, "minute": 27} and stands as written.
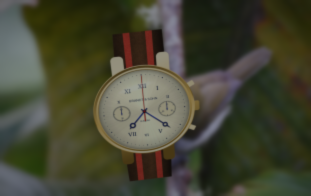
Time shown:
{"hour": 7, "minute": 22}
